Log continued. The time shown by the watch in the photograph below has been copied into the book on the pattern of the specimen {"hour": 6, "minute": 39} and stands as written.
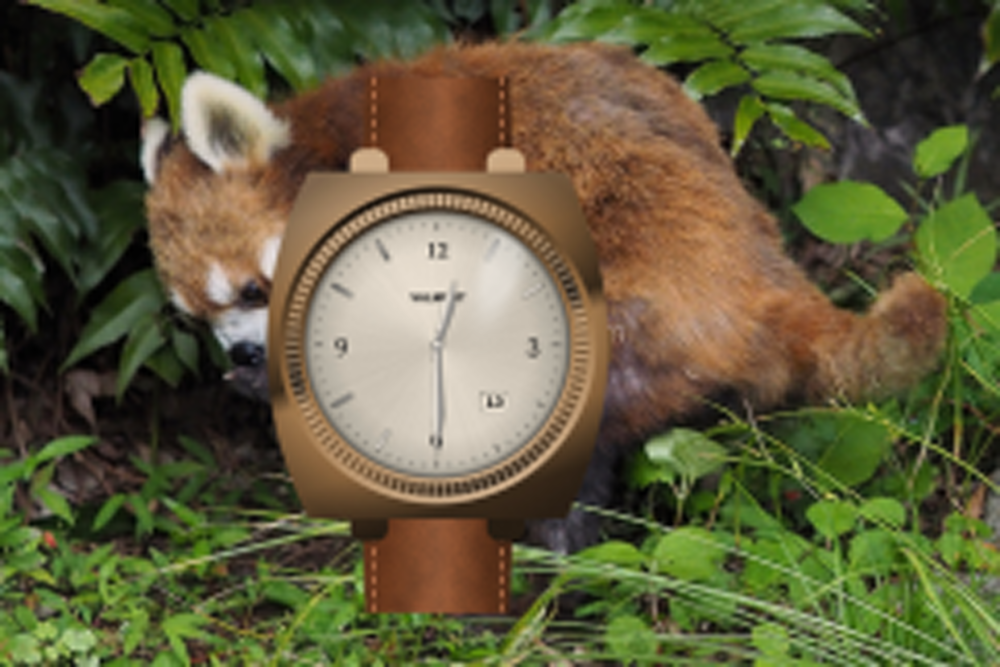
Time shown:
{"hour": 12, "minute": 30}
